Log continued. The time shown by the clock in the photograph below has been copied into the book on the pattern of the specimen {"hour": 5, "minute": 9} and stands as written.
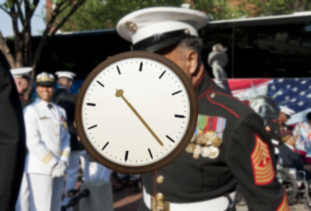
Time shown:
{"hour": 10, "minute": 22}
